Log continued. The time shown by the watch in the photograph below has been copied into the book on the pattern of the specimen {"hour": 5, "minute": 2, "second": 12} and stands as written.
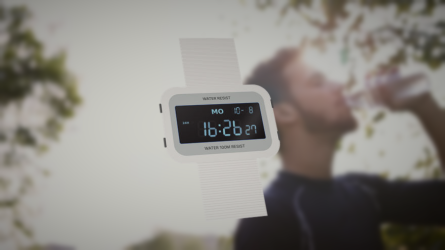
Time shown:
{"hour": 16, "minute": 26, "second": 27}
